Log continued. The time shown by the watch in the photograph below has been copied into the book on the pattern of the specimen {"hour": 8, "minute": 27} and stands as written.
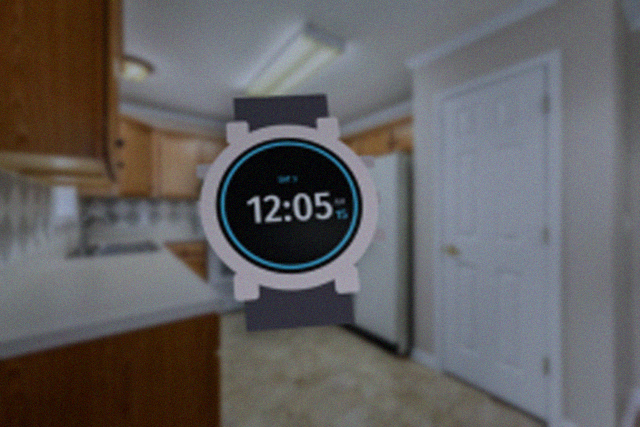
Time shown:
{"hour": 12, "minute": 5}
